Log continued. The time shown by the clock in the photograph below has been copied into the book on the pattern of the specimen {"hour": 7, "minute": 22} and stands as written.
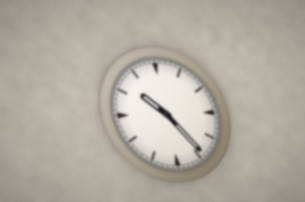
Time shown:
{"hour": 10, "minute": 24}
